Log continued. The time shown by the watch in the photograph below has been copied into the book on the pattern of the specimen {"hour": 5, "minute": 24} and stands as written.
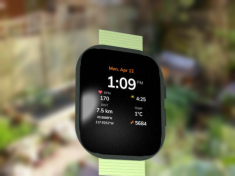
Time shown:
{"hour": 1, "minute": 9}
